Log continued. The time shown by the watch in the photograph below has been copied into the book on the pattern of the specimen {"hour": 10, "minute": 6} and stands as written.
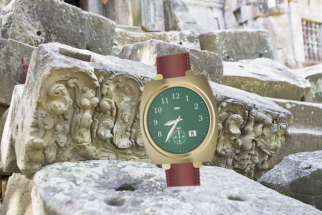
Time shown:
{"hour": 8, "minute": 36}
